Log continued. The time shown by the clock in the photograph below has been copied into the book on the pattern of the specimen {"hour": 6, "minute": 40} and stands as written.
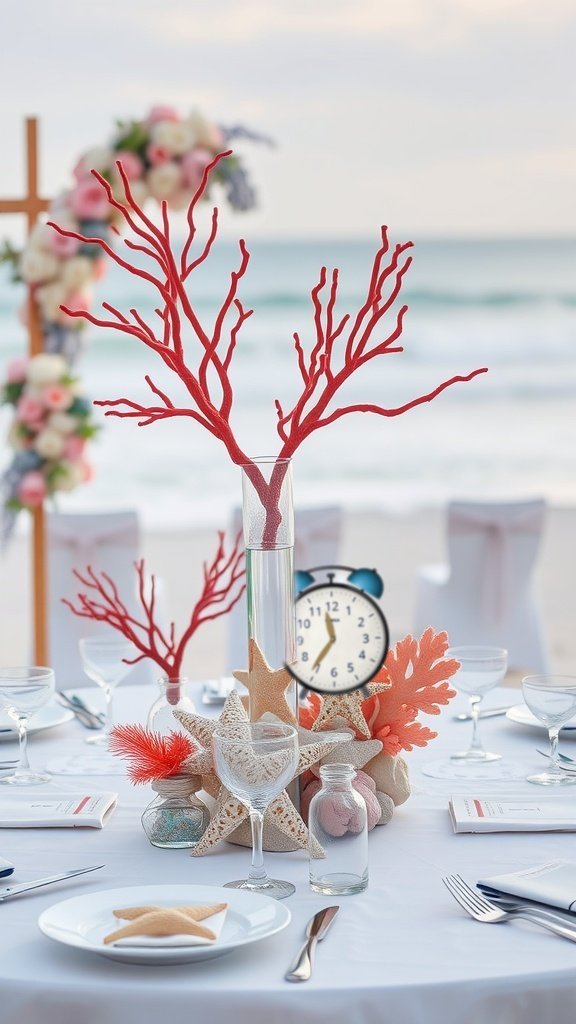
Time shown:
{"hour": 11, "minute": 36}
